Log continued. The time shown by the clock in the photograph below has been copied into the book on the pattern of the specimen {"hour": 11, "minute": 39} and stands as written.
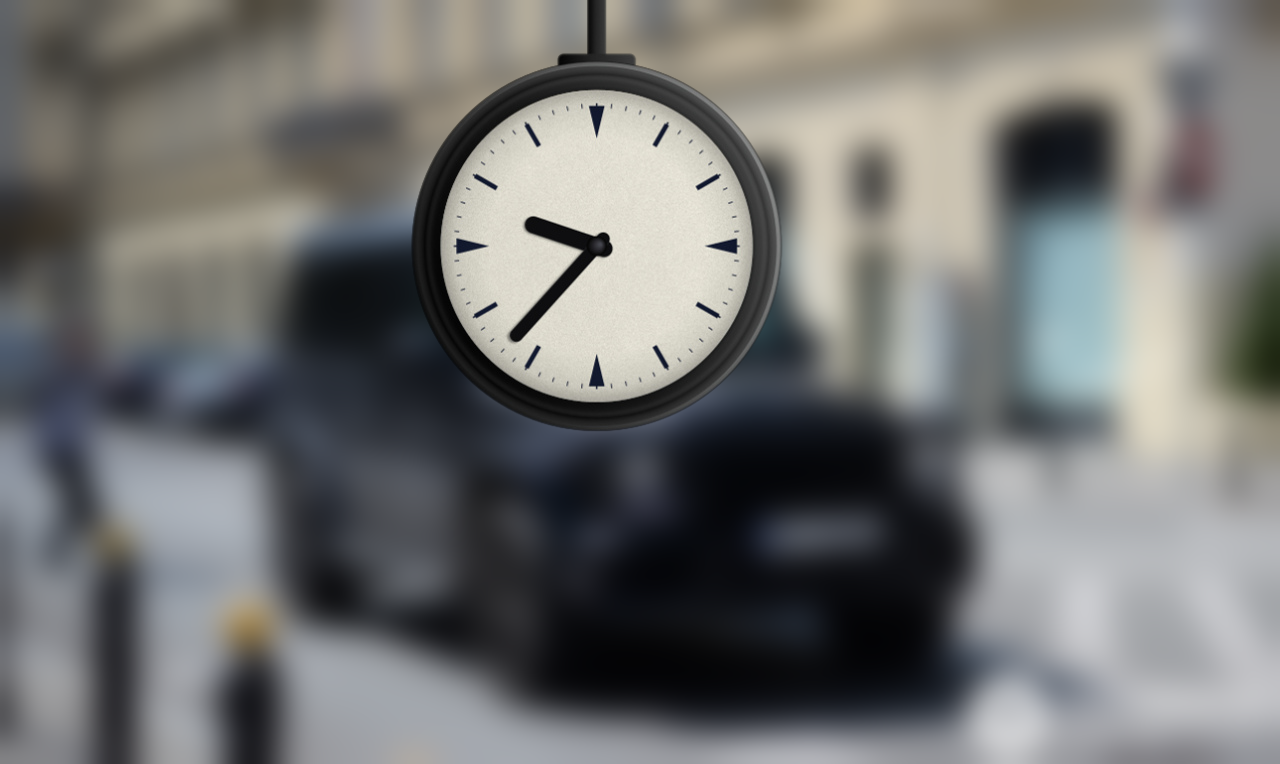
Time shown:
{"hour": 9, "minute": 37}
